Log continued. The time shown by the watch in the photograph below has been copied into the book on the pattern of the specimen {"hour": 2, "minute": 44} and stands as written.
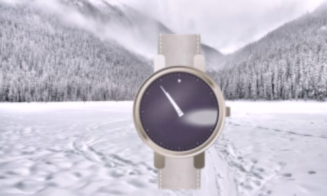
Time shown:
{"hour": 10, "minute": 54}
